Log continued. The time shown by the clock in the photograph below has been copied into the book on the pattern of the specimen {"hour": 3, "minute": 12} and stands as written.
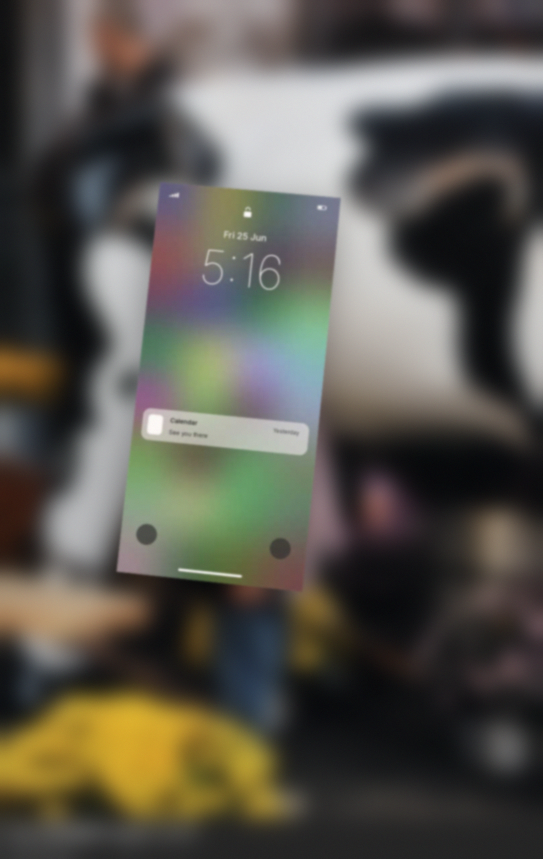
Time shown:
{"hour": 5, "minute": 16}
